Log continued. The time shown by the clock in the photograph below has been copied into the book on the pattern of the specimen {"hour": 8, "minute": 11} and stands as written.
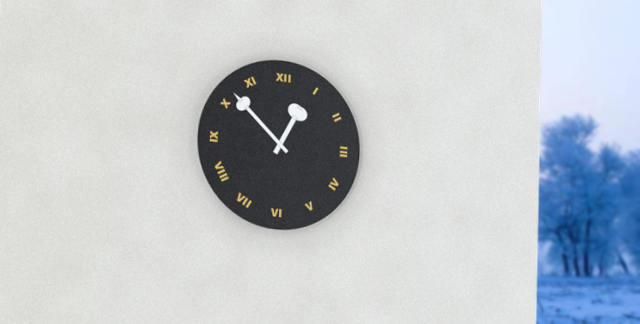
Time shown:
{"hour": 12, "minute": 52}
